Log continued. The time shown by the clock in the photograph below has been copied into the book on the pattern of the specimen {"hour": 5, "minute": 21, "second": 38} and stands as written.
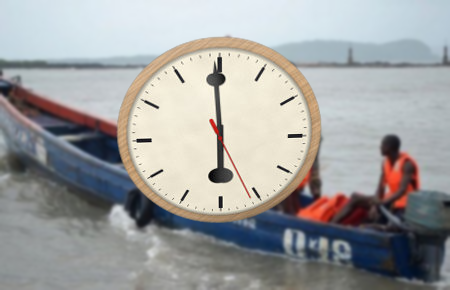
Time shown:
{"hour": 5, "minute": 59, "second": 26}
